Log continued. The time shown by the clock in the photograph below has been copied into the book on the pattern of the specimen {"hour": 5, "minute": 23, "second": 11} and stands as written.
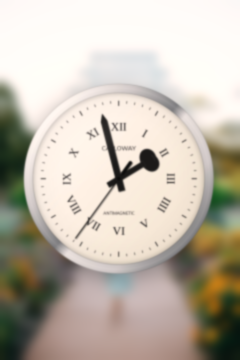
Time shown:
{"hour": 1, "minute": 57, "second": 36}
